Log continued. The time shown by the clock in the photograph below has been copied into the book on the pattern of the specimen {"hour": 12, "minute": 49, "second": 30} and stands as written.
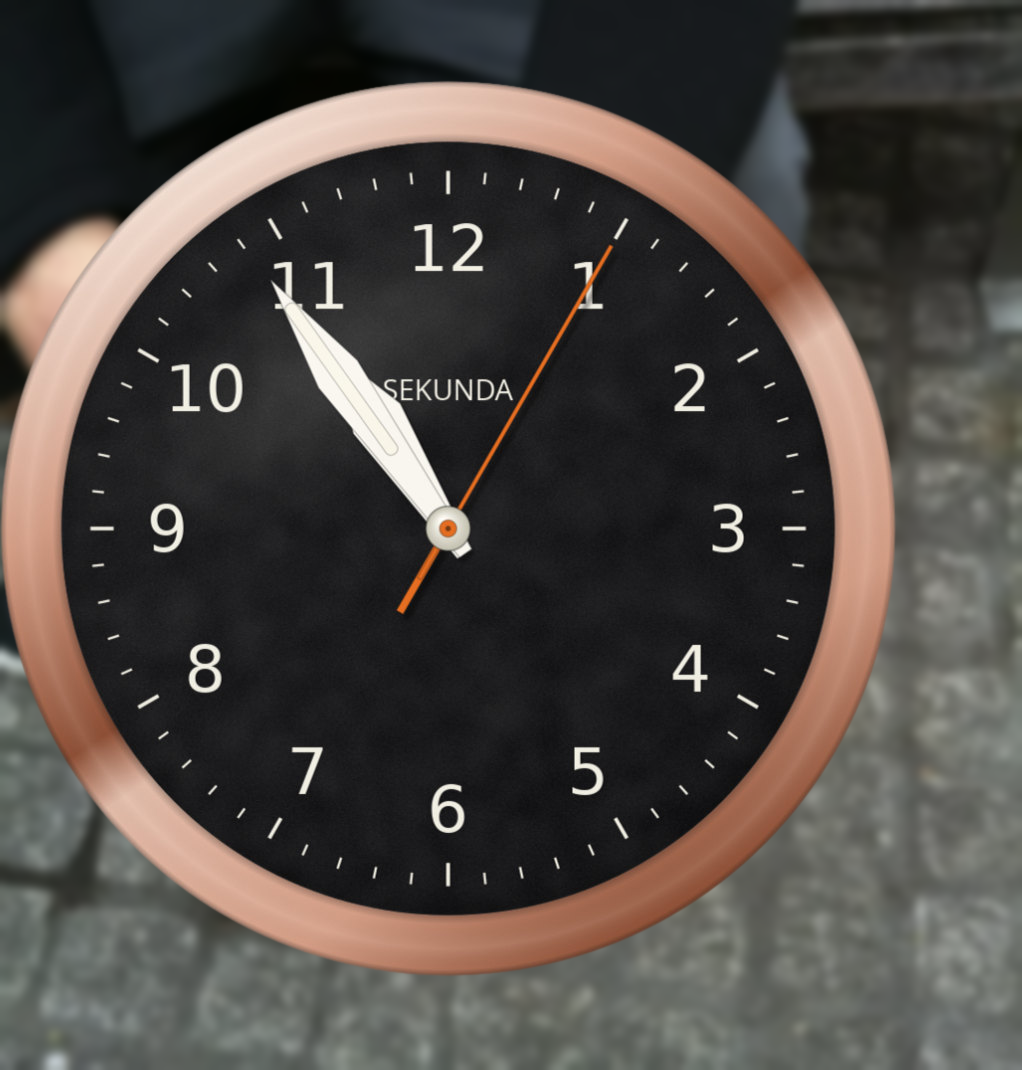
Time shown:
{"hour": 10, "minute": 54, "second": 5}
